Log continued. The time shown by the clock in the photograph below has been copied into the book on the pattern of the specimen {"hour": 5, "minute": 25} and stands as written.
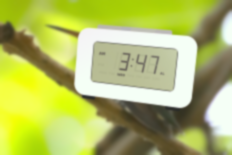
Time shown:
{"hour": 3, "minute": 47}
